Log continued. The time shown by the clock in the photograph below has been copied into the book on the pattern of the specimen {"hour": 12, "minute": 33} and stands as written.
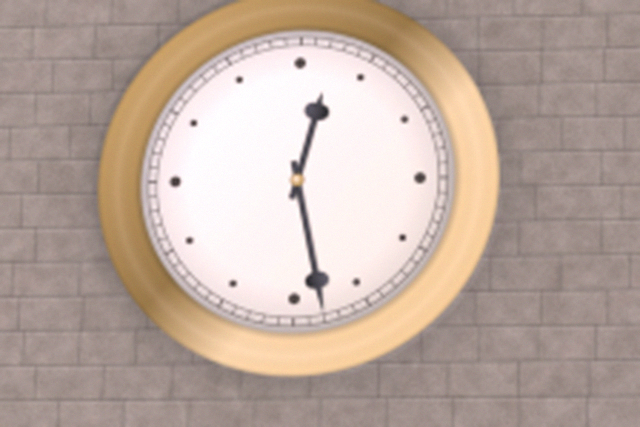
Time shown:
{"hour": 12, "minute": 28}
